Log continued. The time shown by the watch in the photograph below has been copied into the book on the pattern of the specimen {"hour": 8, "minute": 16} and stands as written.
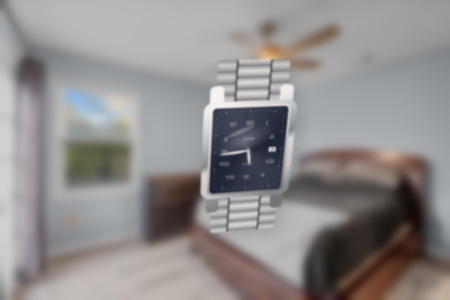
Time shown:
{"hour": 5, "minute": 44}
